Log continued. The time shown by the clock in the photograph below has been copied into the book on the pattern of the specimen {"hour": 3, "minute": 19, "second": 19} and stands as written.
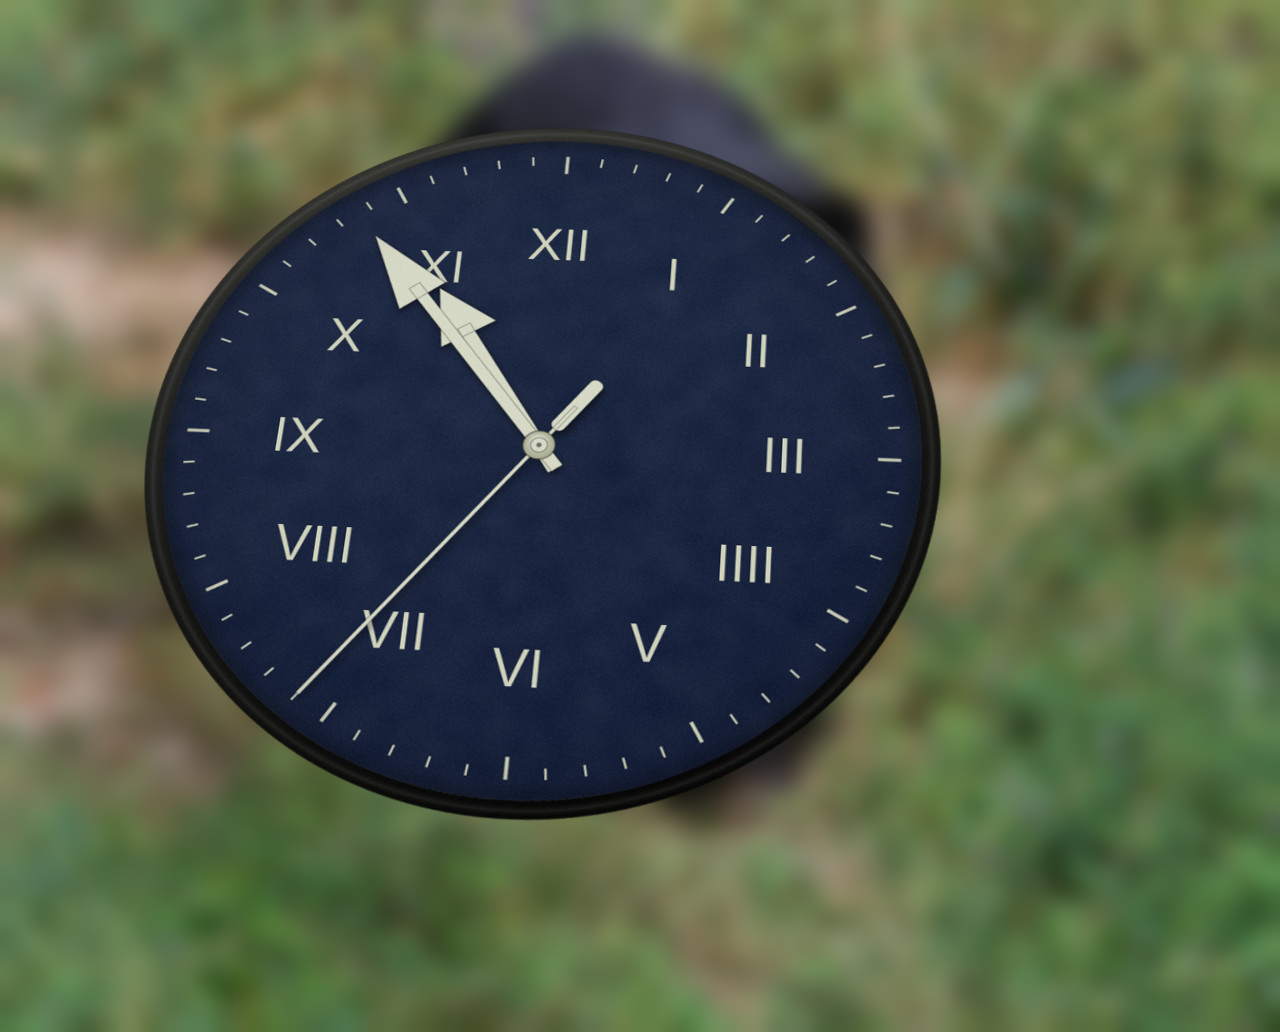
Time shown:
{"hour": 10, "minute": 53, "second": 36}
